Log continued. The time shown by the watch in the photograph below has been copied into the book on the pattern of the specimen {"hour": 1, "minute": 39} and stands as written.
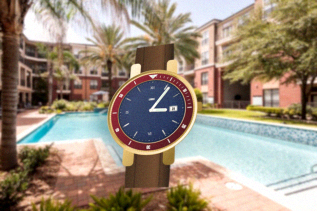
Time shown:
{"hour": 3, "minute": 6}
